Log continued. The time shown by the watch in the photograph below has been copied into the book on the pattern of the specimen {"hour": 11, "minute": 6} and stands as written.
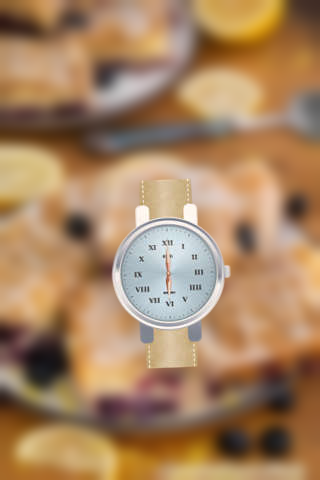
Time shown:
{"hour": 6, "minute": 0}
